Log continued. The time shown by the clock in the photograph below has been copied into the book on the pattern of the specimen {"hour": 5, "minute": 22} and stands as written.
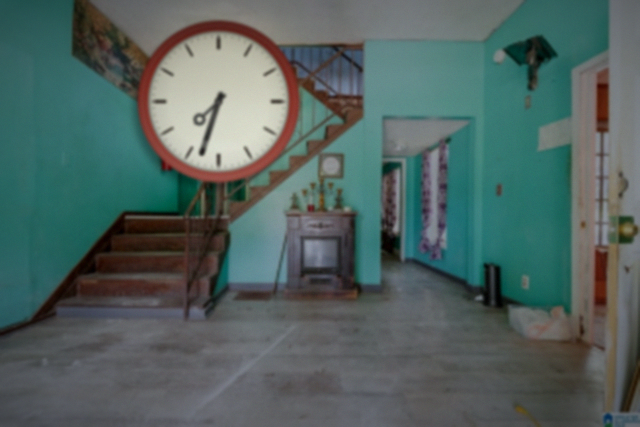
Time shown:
{"hour": 7, "minute": 33}
